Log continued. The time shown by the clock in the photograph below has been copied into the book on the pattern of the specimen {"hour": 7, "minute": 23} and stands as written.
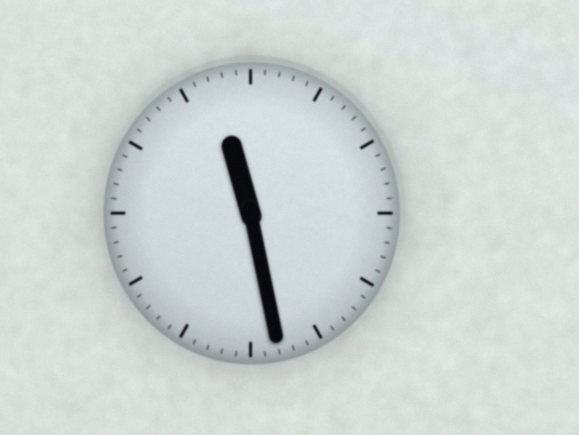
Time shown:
{"hour": 11, "minute": 28}
